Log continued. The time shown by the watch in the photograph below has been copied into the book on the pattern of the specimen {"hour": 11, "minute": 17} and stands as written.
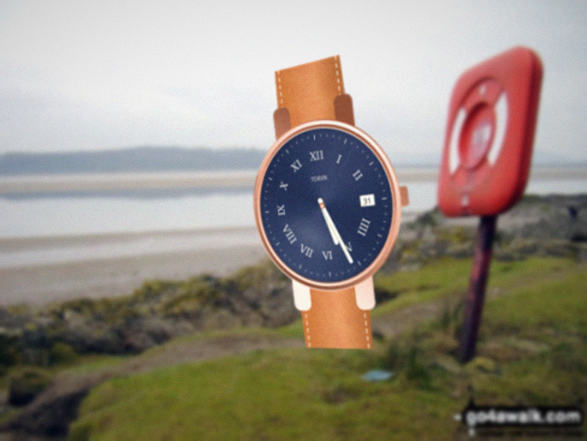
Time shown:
{"hour": 5, "minute": 26}
